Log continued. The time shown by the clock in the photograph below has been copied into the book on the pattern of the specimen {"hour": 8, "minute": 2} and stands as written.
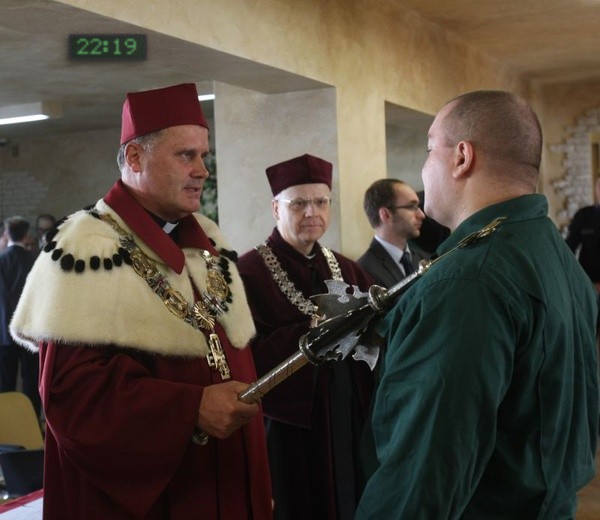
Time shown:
{"hour": 22, "minute": 19}
